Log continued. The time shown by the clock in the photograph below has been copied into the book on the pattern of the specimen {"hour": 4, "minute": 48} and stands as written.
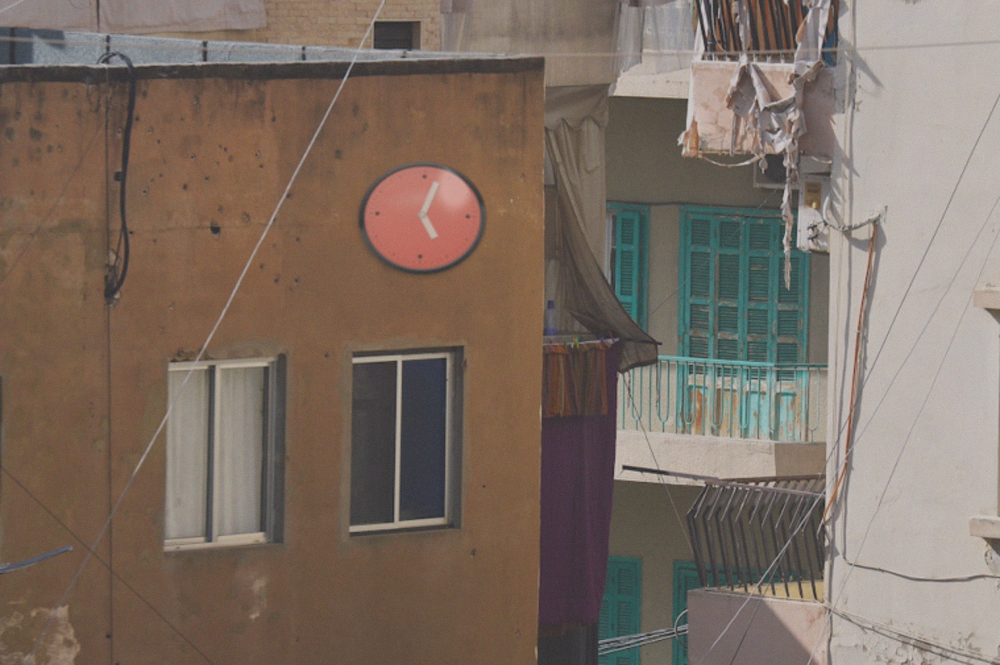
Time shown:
{"hour": 5, "minute": 3}
